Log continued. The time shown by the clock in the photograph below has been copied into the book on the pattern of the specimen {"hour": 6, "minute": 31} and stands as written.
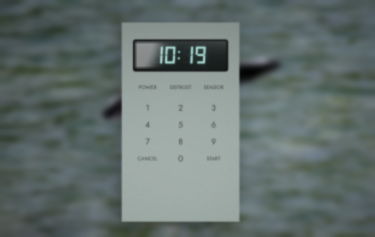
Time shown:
{"hour": 10, "minute": 19}
